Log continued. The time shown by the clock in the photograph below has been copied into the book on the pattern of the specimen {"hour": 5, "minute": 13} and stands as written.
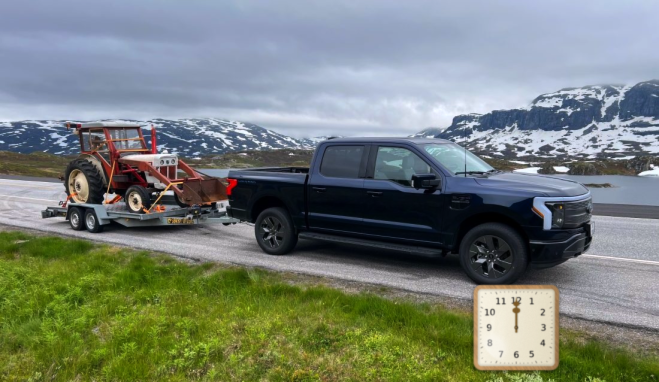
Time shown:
{"hour": 12, "minute": 0}
